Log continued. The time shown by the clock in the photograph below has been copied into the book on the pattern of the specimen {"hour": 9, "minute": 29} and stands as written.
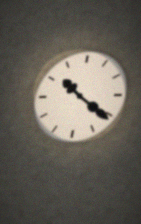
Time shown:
{"hour": 10, "minute": 21}
